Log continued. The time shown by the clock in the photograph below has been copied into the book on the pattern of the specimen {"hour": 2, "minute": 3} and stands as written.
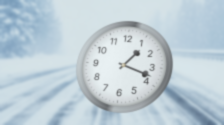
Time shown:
{"hour": 1, "minute": 18}
